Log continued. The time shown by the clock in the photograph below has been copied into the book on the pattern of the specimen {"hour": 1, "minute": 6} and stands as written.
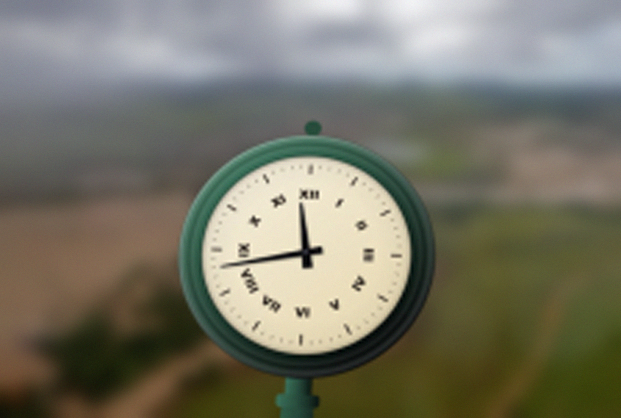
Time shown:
{"hour": 11, "minute": 43}
